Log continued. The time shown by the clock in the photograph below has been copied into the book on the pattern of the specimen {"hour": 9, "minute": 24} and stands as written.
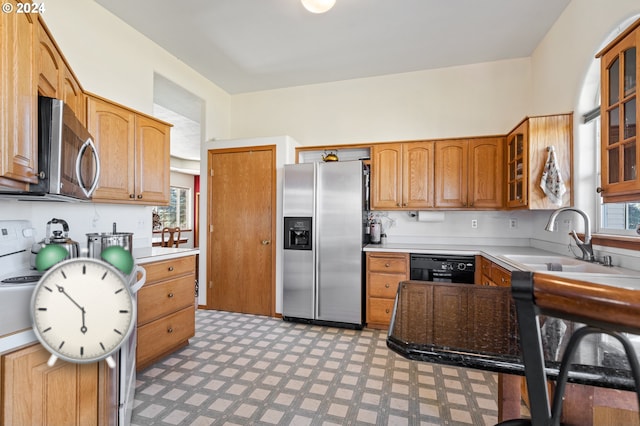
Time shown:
{"hour": 5, "minute": 52}
